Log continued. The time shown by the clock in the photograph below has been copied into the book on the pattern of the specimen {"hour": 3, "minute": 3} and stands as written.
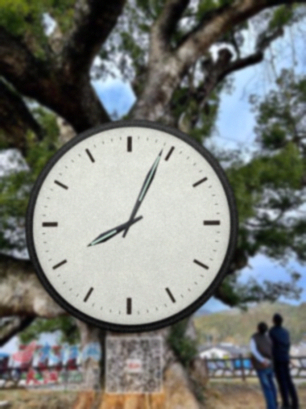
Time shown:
{"hour": 8, "minute": 4}
